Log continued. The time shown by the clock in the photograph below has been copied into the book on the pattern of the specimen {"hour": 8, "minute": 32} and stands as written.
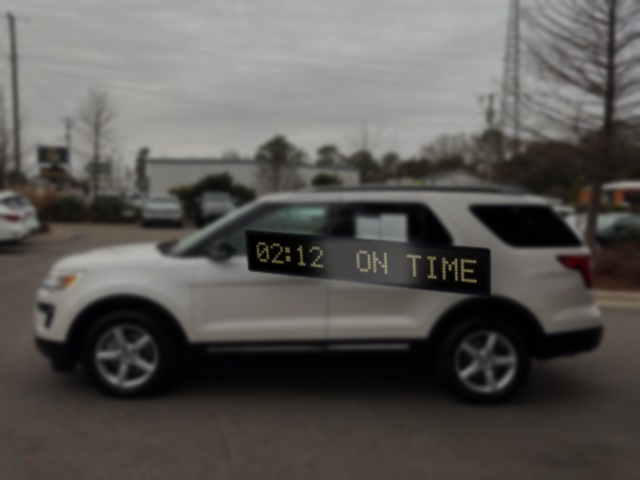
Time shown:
{"hour": 2, "minute": 12}
